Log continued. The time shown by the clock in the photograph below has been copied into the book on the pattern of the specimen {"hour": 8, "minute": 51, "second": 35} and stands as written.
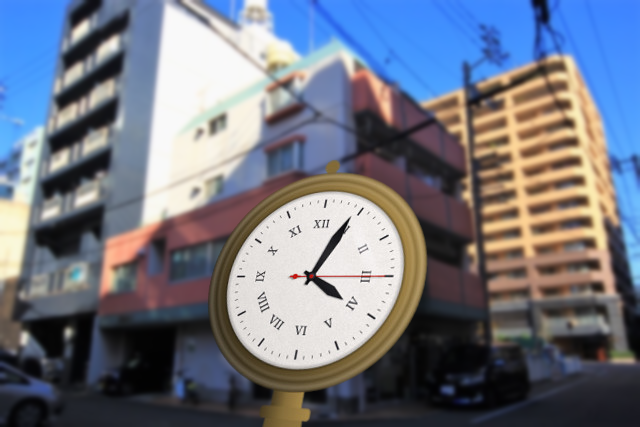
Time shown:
{"hour": 4, "minute": 4, "second": 15}
